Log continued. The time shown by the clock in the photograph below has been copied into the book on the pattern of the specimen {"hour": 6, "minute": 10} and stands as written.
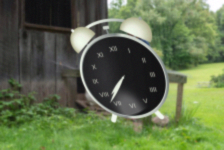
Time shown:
{"hour": 7, "minute": 37}
